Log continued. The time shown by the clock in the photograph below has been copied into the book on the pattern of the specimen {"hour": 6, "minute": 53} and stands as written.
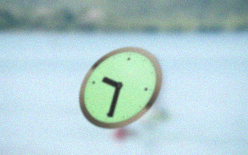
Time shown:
{"hour": 9, "minute": 29}
